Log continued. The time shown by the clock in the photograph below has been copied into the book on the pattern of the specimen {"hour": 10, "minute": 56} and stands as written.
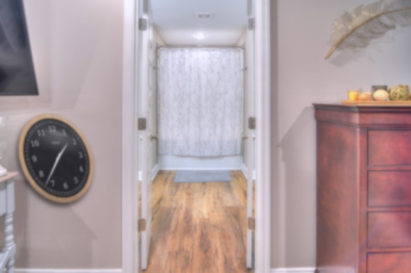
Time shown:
{"hour": 1, "minute": 37}
